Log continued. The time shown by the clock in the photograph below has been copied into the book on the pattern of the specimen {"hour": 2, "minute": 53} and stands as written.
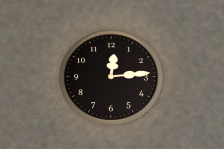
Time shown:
{"hour": 12, "minute": 14}
